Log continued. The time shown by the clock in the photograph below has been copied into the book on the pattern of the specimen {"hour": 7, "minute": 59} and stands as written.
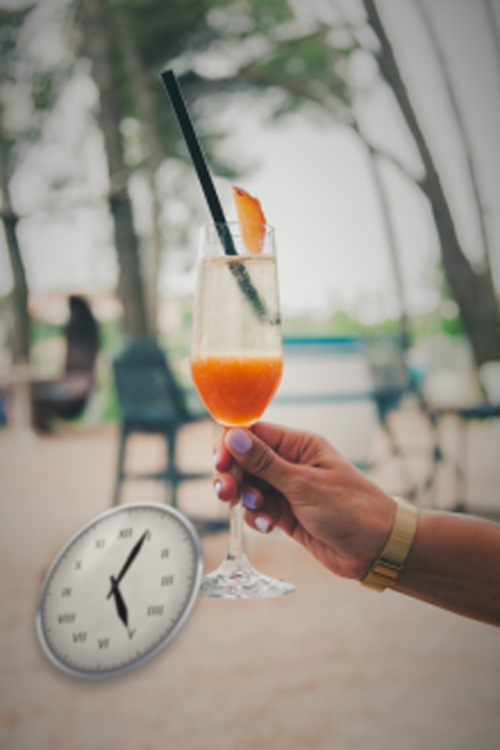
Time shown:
{"hour": 5, "minute": 4}
